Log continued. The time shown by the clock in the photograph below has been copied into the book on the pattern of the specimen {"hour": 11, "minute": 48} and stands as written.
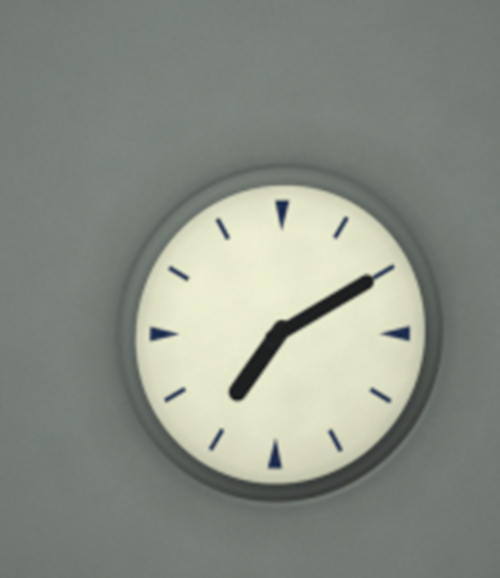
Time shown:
{"hour": 7, "minute": 10}
